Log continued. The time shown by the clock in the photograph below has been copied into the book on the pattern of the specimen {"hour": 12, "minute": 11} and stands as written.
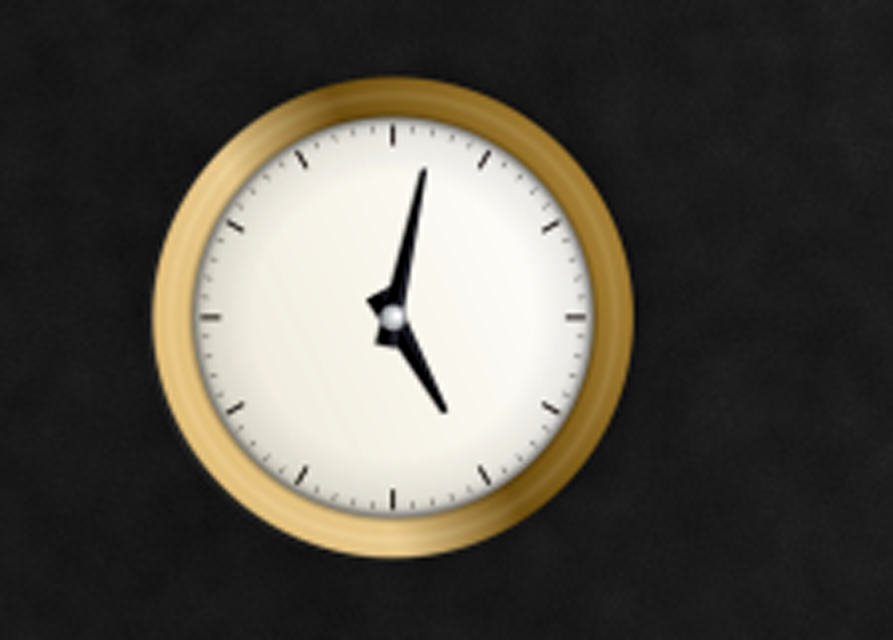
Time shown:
{"hour": 5, "minute": 2}
